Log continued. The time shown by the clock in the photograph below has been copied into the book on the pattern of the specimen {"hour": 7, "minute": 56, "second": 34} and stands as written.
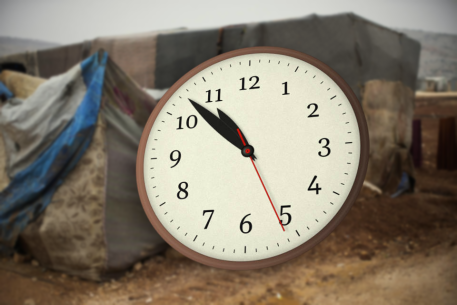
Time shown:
{"hour": 10, "minute": 52, "second": 26}
